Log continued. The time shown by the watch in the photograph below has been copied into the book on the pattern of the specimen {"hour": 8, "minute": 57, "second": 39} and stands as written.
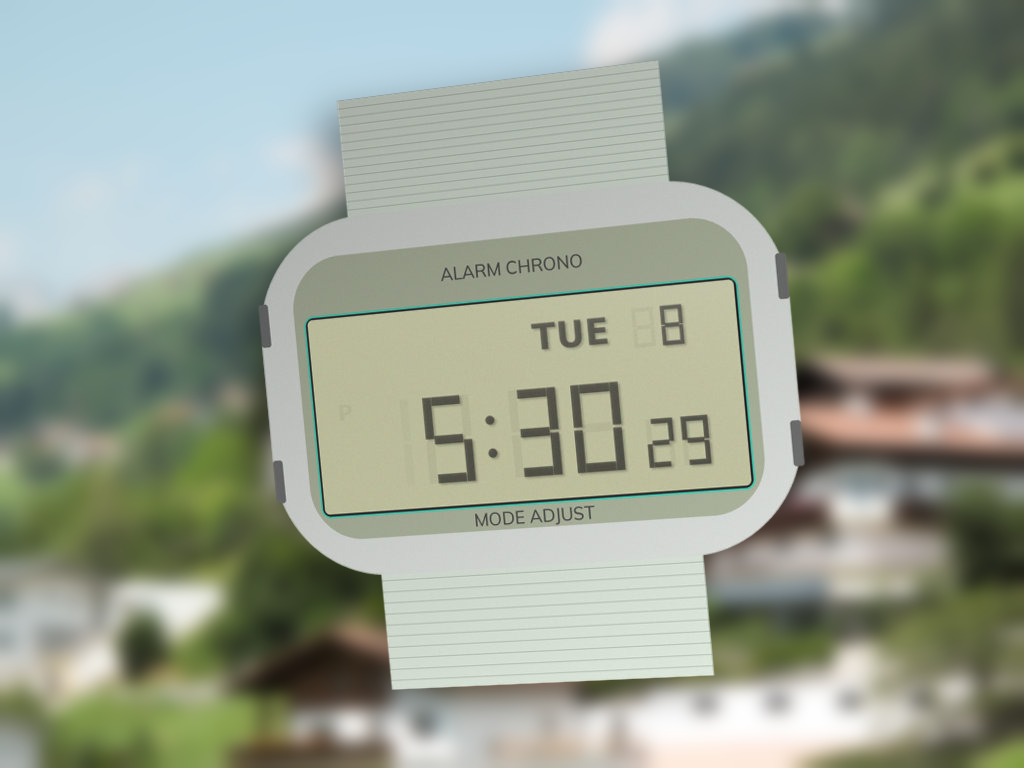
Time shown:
{"hour": 5, "minute": 30, "second": 29}
